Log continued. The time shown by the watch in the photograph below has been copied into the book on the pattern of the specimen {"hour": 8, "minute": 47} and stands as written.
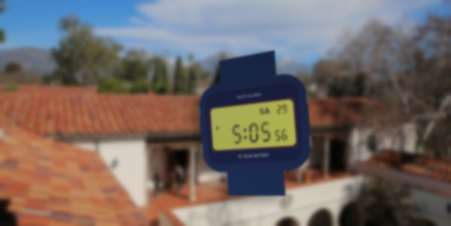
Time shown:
{"hour": 5, "minute": 5}
